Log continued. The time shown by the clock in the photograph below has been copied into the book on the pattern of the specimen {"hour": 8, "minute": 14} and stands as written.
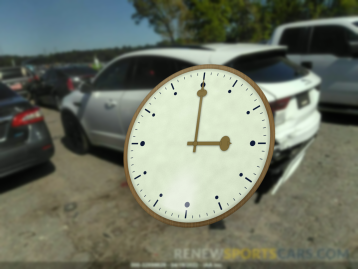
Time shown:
{"hour": 3, "minute": 0}
